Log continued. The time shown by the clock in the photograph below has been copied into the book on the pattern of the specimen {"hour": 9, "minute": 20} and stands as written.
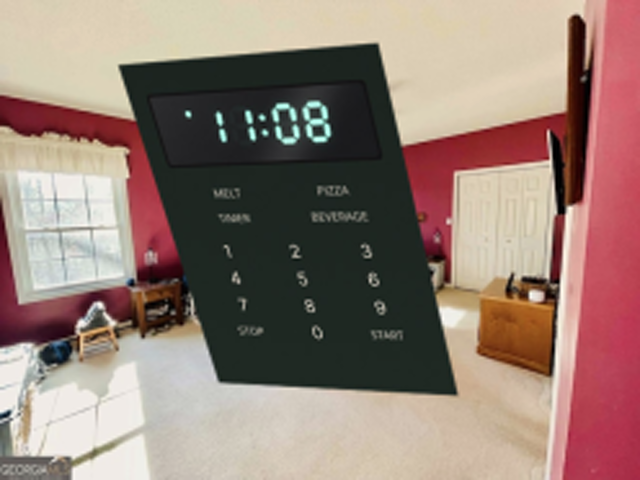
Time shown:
{"hour": 11, "minute": 8}
